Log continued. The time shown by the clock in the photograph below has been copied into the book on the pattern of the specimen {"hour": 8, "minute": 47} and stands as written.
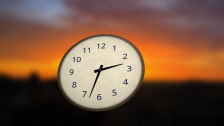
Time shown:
{"hour": 2, "minute": 33}
